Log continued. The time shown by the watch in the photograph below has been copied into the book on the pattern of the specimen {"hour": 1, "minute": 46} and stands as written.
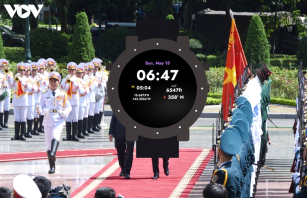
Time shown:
{"hour": 6, "minute": 47}
